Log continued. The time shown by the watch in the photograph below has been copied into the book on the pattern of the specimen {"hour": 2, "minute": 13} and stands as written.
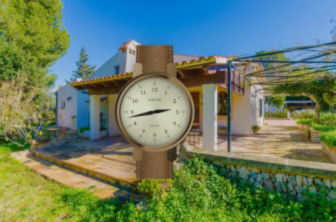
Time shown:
{"hour": 2, "minute": 43}
